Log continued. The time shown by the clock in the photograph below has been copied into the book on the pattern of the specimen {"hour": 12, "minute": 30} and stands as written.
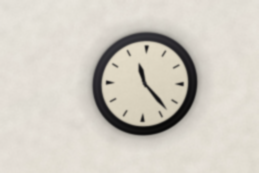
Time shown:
{"hour": 11, "minute": 23}
